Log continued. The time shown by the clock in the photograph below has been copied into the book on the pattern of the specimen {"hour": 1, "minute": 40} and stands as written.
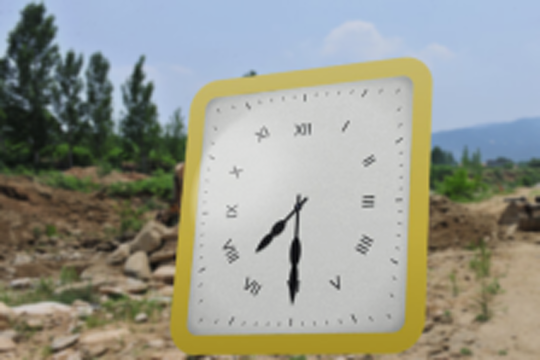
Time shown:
{"hour": 7, "minute": 30}
